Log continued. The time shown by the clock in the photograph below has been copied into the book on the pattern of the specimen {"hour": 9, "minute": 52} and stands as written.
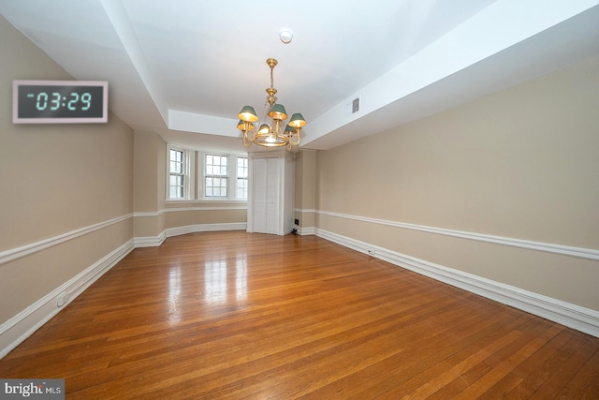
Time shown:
{"hour": 3, "minute": 29}
